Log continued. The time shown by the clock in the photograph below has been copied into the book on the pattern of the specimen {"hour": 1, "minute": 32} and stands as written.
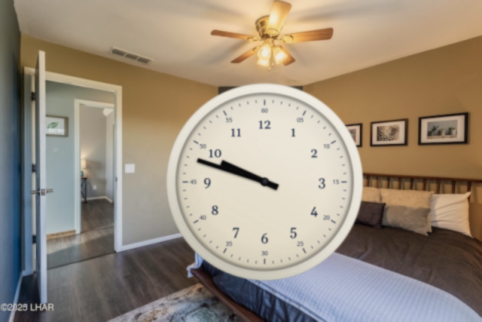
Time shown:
{"hour": 9, "minute": 48}
